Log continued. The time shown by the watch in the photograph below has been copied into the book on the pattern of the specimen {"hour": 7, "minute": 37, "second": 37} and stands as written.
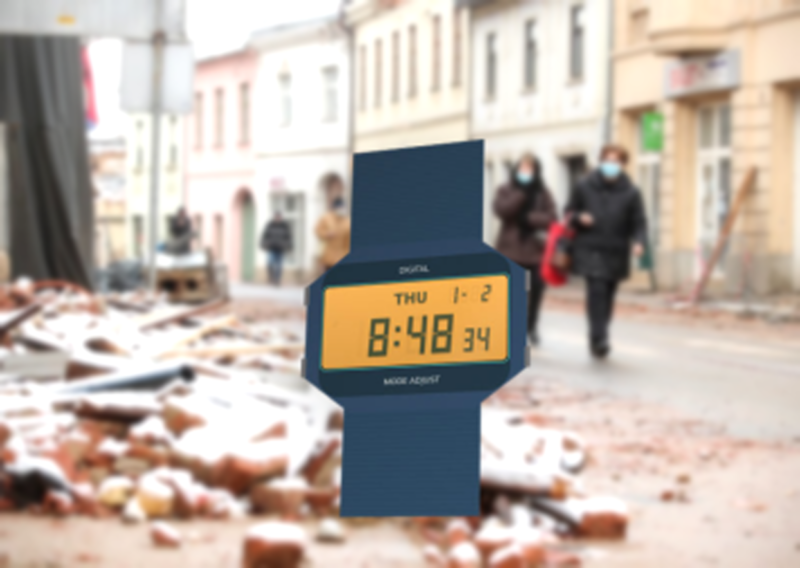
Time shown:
{"hour": 8, "minute": 48, "second": 34}
